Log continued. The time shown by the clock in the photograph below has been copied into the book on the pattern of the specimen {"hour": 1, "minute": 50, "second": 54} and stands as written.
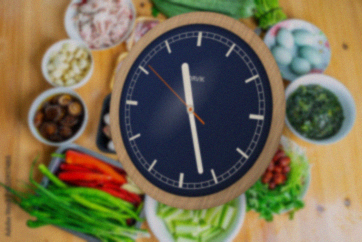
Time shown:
{"hour": 11, "minute": 26, "second": 51}
